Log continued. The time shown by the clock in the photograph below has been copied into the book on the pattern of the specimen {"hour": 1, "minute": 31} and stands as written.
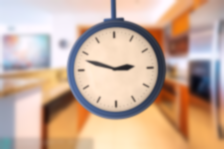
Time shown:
{"hour": 2, "minute": 48}
